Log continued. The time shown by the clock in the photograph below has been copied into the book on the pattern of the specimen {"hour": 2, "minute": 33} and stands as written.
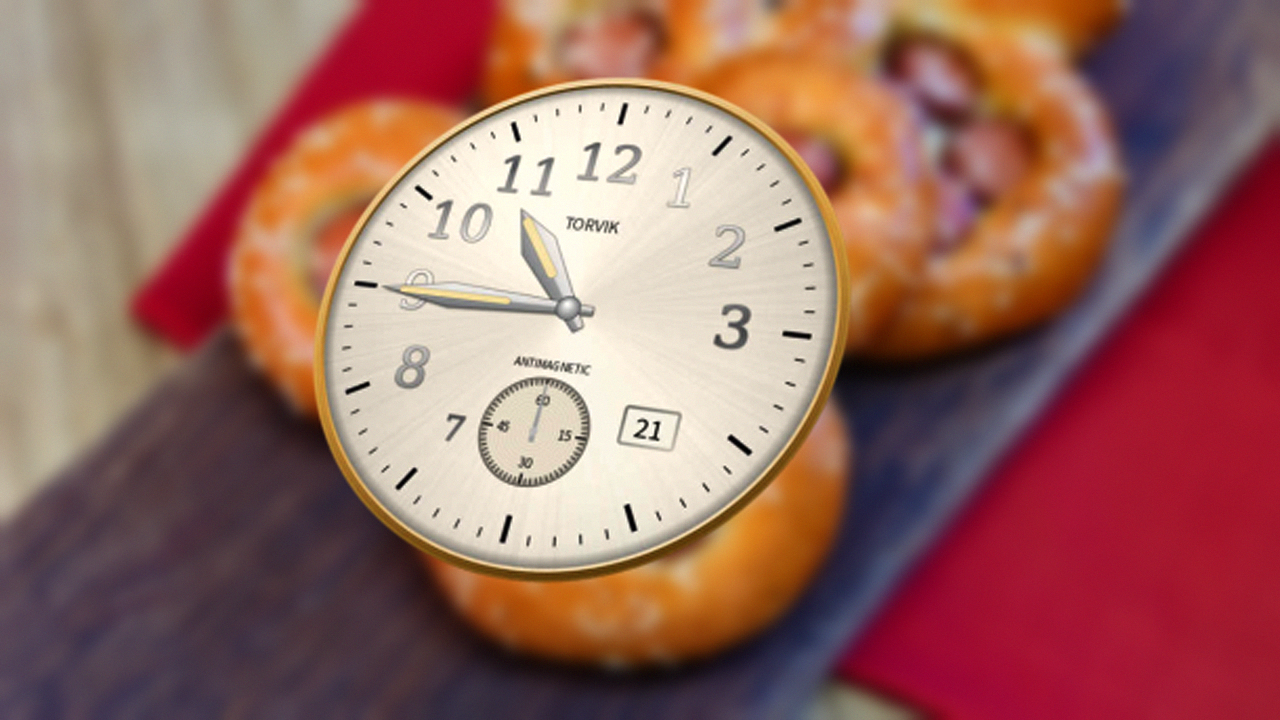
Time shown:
{"hour": 10, "minute": 45}
